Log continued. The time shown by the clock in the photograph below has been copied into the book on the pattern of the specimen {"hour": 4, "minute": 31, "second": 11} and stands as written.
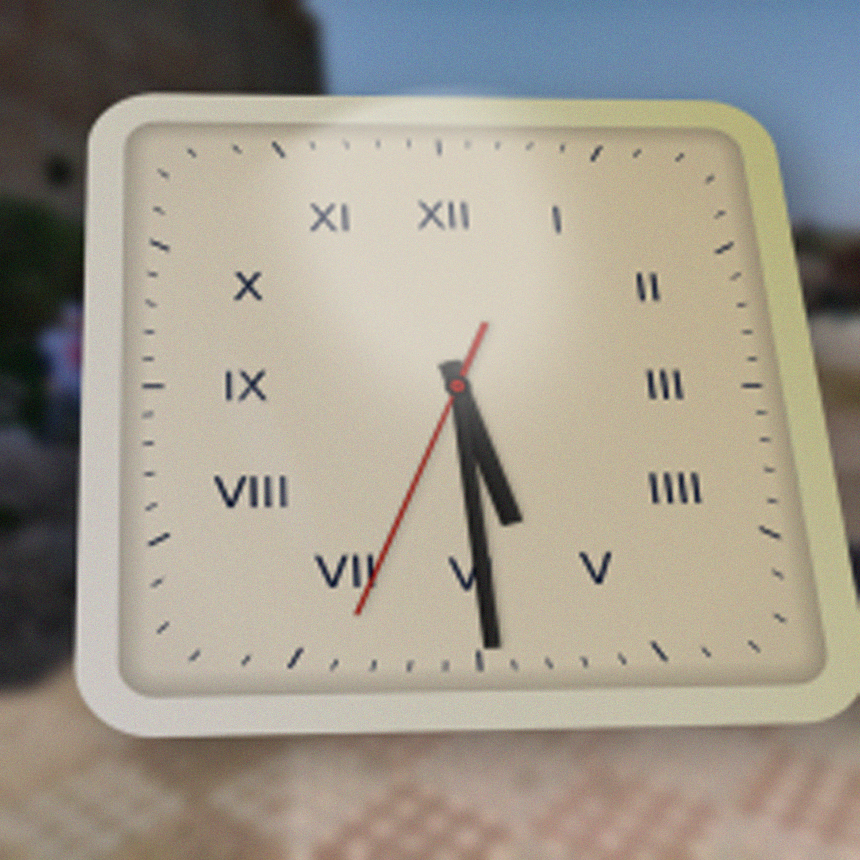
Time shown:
{"hour": 5, "minute": 29, "second": 34}
